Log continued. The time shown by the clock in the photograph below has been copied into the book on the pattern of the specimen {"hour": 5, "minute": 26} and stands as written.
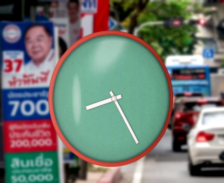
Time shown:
{"hour": 8, "minute": 25}
